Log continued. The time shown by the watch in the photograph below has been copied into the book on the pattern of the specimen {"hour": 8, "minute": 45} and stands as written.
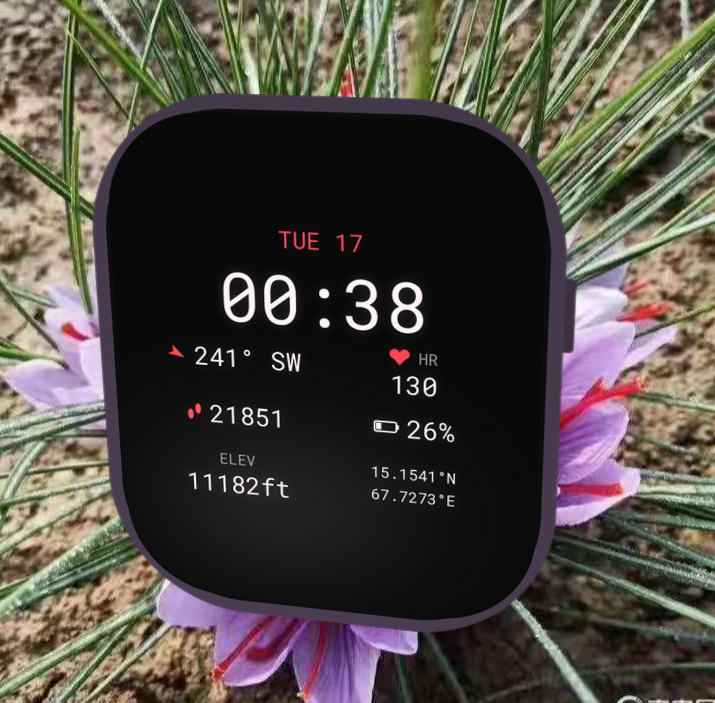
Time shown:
{"hour": 0, "minute": 38}
